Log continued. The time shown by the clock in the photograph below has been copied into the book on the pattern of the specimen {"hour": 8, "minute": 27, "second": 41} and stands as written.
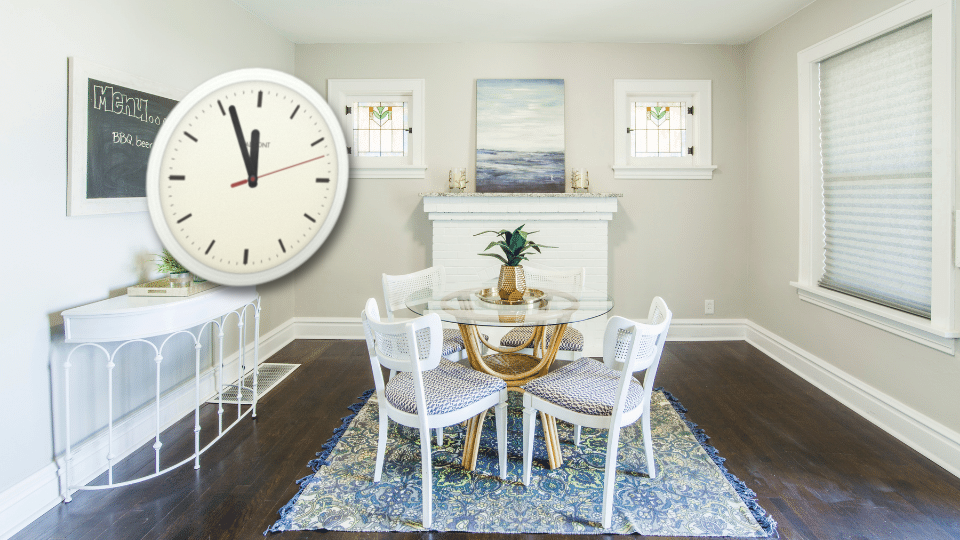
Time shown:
{"hour": 11, "minute": 56, "second": 12}
